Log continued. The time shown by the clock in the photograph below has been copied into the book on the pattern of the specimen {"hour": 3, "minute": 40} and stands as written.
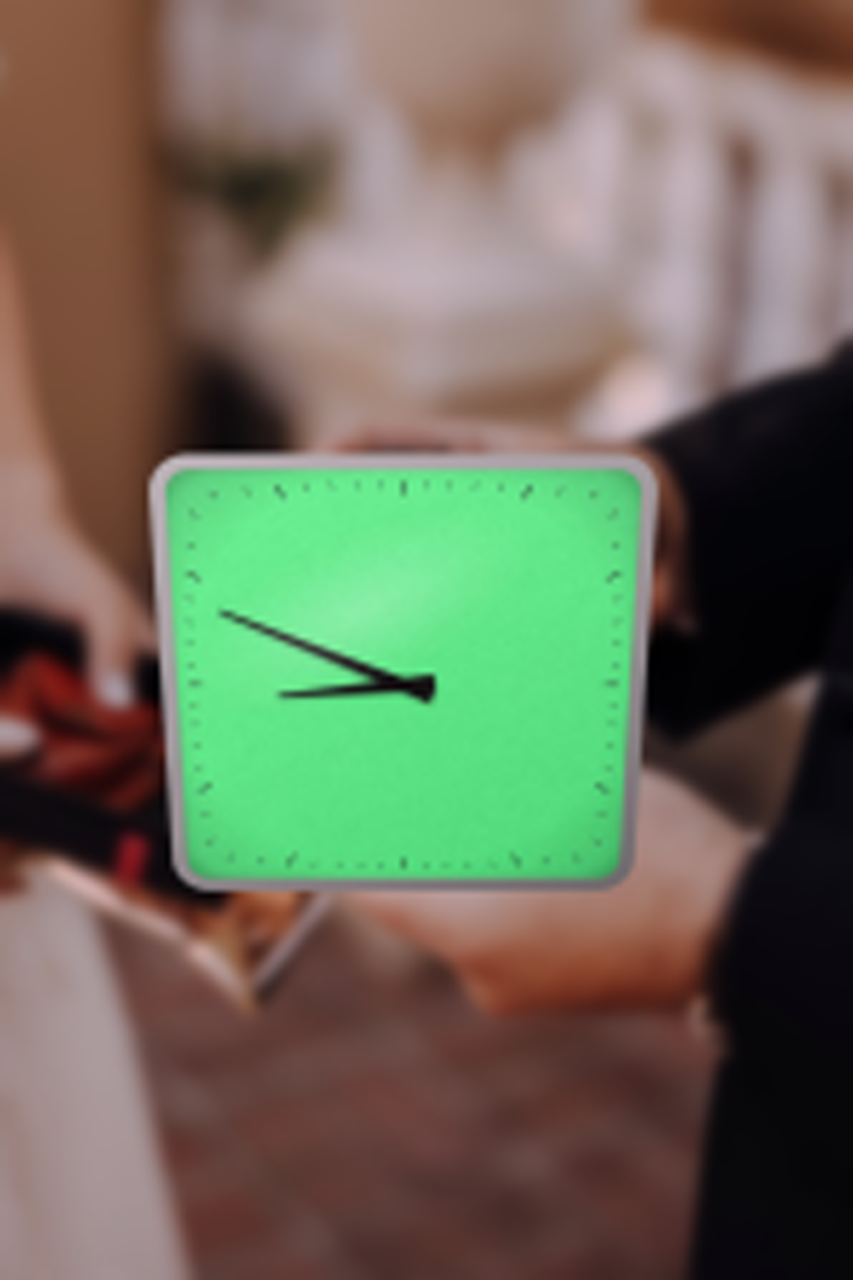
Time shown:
{"hour": 8, "minute": 49}
